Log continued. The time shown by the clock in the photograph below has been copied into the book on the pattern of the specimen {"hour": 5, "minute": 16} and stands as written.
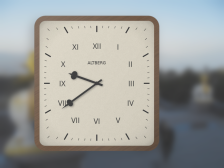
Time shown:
{"hour": 9, "minute": 39}
